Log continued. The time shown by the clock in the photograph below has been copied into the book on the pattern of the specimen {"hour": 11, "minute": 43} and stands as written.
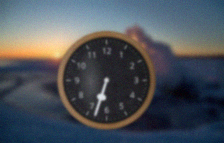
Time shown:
{"hour": 6, "minute": 33}
